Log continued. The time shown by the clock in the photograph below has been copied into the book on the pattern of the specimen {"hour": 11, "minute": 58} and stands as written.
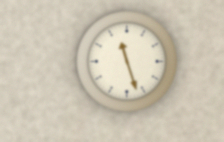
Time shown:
{"hour": 11, "minute": 27}
